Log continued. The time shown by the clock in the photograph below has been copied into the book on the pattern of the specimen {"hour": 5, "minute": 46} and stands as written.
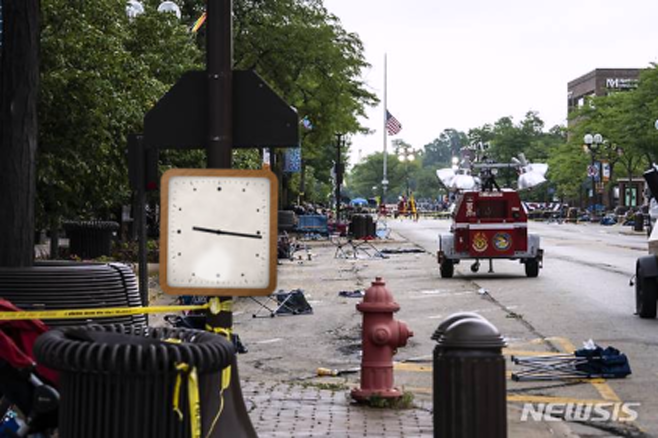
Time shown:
{"hour": 9, "minute": 16}
